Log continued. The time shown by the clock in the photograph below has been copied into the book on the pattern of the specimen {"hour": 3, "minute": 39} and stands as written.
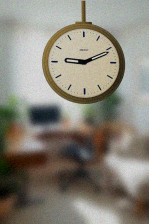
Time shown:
{"hour": 9, "minute": 11}
